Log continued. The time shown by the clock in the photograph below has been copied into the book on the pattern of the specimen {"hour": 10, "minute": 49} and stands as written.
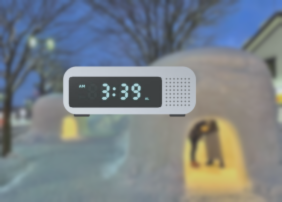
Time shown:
{"hour": 3, "minute": 39}
